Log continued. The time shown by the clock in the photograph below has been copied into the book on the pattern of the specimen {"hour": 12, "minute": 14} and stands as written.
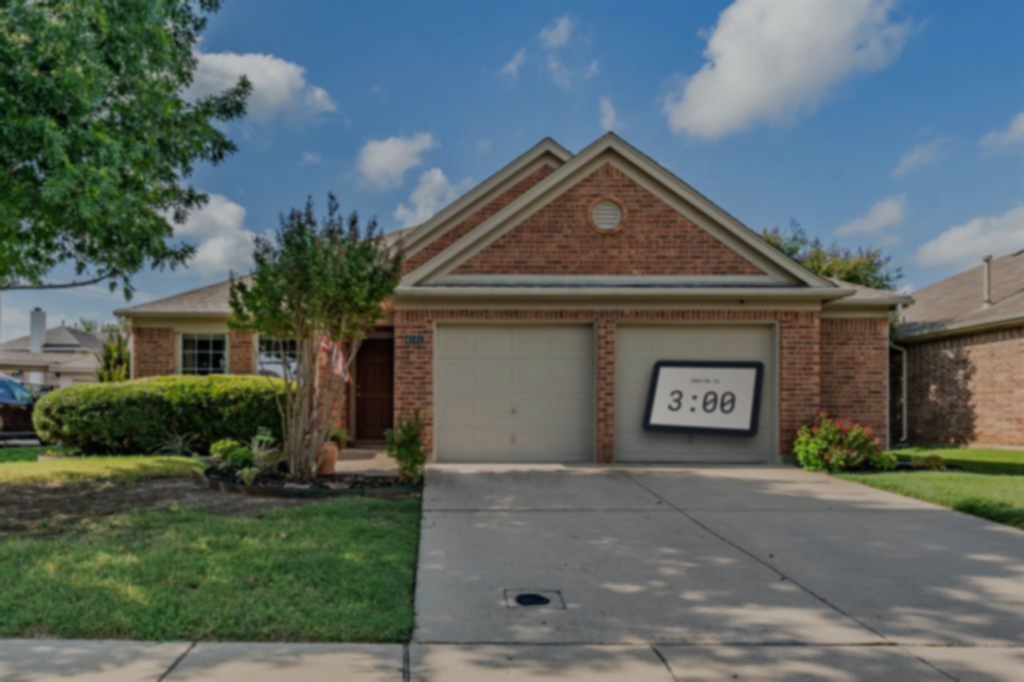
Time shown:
{"hour": 3, "minute": 0}
